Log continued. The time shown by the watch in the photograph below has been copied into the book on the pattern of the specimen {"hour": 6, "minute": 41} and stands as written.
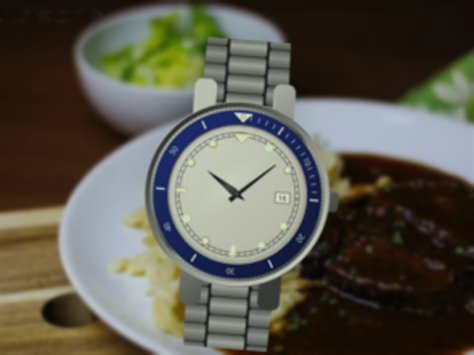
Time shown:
{"hour": 10, "minute": 8}
